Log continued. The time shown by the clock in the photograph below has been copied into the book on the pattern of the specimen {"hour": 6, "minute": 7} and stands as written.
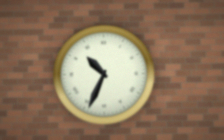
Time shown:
{"hour": 10, "minute": 34}
